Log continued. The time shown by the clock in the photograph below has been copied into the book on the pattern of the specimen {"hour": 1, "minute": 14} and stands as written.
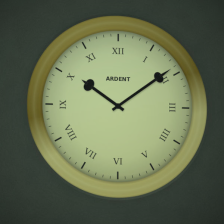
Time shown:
{"hour": 10, "minute": 9}
